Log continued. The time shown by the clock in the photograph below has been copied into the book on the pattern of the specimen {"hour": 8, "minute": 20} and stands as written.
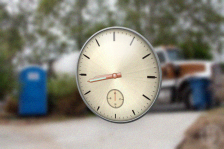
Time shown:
{"hour": 8, "minute": 43}
